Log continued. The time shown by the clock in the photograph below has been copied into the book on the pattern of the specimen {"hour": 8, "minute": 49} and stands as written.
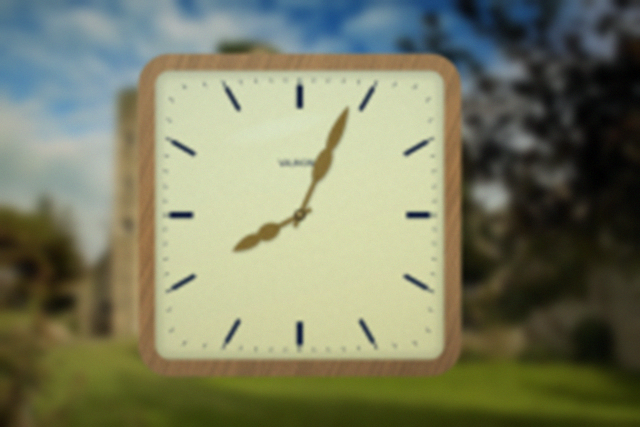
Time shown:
{"hour": 8, "minute": 4}
